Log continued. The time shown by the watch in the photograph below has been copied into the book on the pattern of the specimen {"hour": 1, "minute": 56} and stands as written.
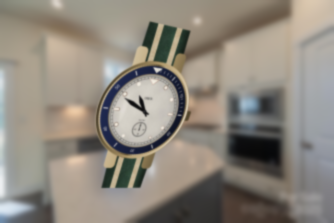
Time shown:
{"hour": 10, "minute": 49}
